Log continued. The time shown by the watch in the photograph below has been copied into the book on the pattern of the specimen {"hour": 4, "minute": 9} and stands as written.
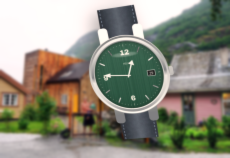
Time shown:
{"hour": 12, "minute": 46}
